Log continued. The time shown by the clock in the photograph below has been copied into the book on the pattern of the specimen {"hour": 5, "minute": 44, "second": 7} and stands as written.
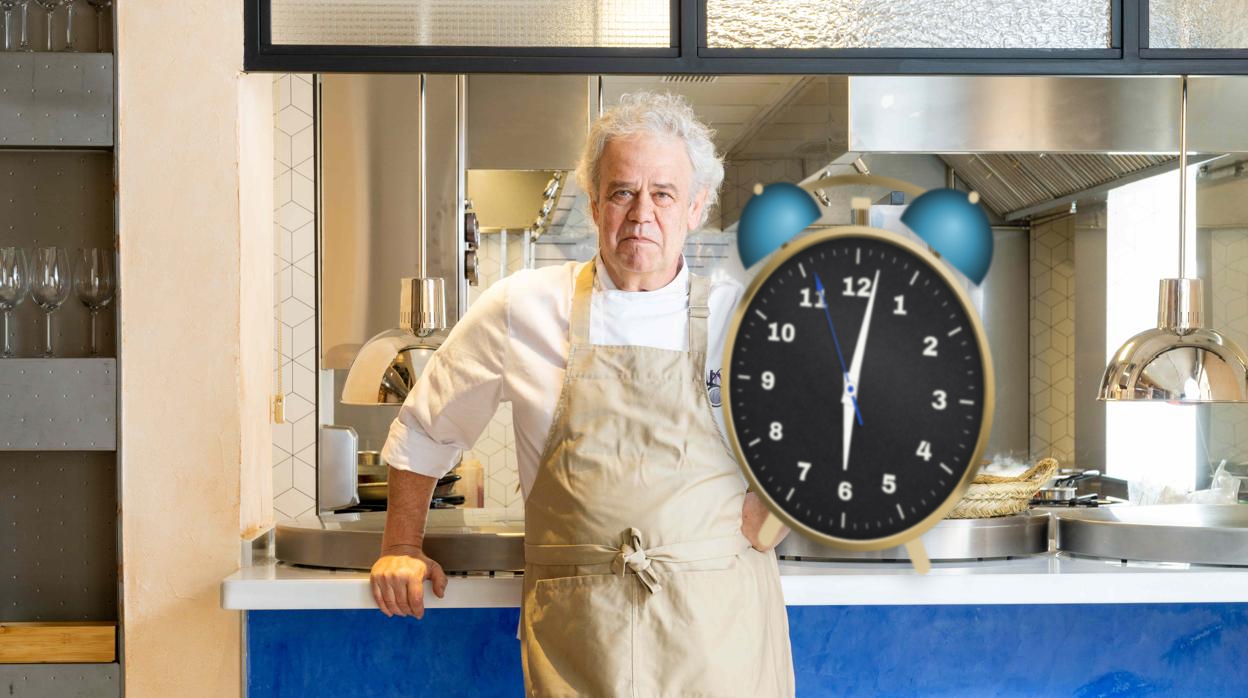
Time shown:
{"hour": 6, "minute": 1, "second": 56}
